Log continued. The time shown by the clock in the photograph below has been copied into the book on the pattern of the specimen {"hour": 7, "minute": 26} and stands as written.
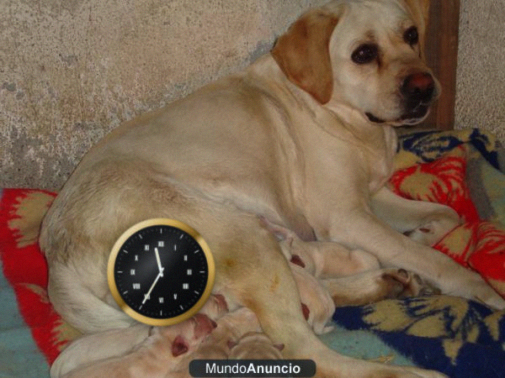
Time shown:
{"hour": 11, "minute": 35}
